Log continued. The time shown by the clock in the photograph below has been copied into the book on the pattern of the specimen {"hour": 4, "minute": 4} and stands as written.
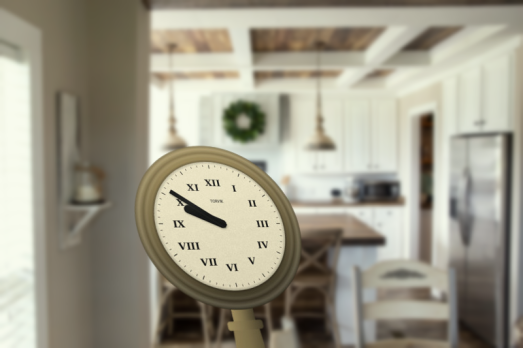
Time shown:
{"hour": 9, "minute": 51}
